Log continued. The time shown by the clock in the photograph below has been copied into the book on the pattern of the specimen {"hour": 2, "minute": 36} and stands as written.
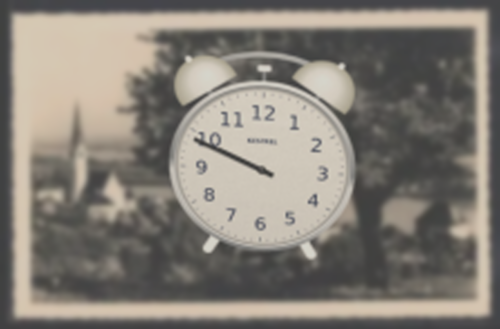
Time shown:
{"hour": 9, "minute": 49}
